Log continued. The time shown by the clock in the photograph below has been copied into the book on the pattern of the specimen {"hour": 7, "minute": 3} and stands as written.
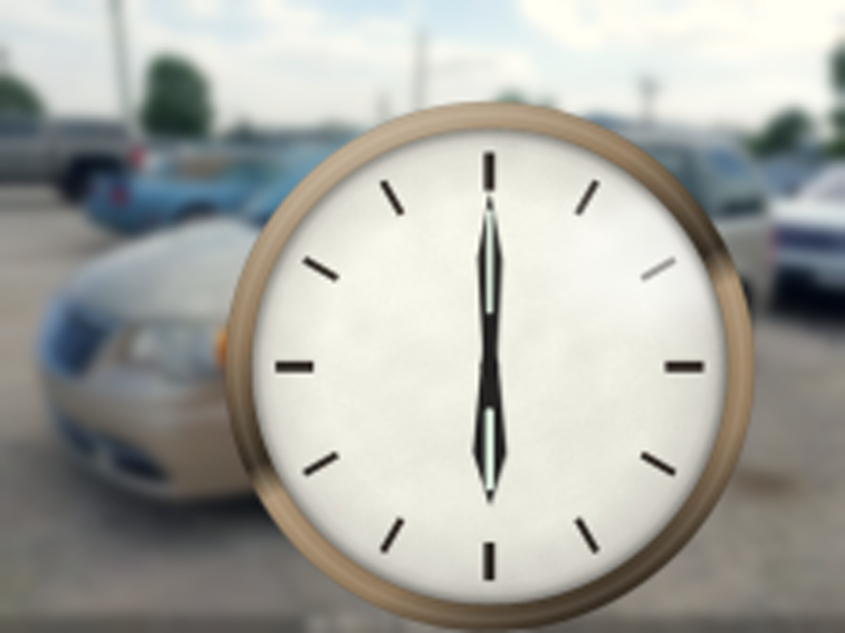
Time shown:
{"hour": 6, "minute": 0}
